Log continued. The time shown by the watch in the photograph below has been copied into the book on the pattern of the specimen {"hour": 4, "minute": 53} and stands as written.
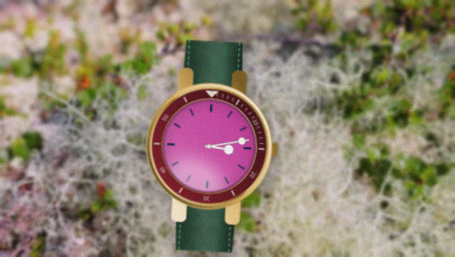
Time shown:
{"hour": 3, "minute": 13}
